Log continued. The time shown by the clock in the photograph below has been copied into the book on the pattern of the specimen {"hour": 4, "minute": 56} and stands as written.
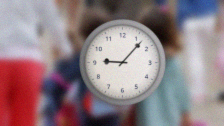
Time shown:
{"hour": 9, "minute": 7}
